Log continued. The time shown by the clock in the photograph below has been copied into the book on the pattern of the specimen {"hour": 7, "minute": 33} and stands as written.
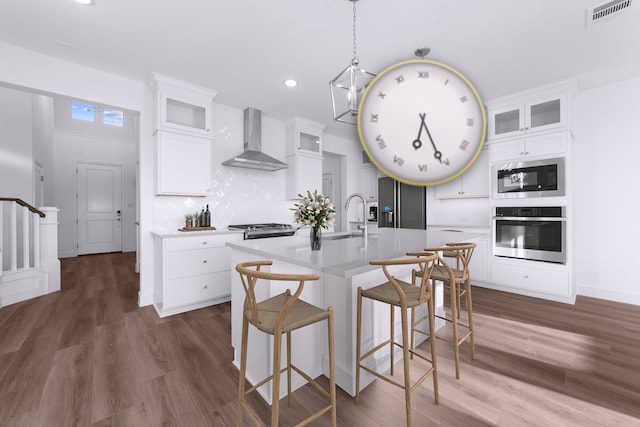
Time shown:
{"hour": 6, "minute": 26}
